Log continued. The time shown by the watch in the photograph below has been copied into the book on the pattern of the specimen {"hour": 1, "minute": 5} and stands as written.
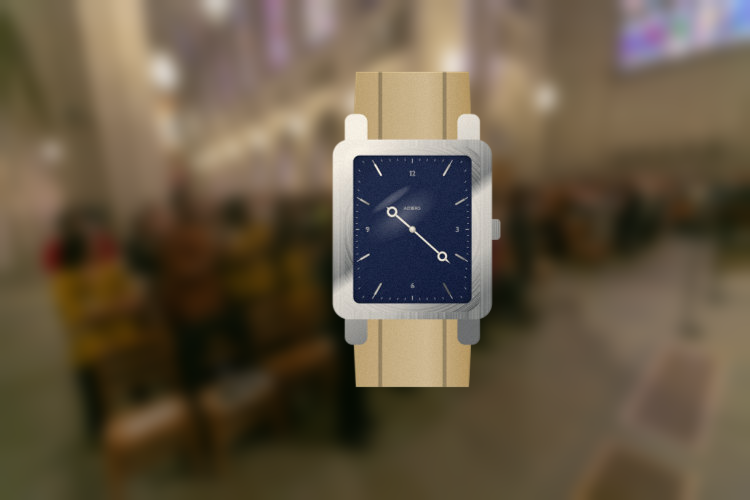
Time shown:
{"hour": 10, "minute": 22}
